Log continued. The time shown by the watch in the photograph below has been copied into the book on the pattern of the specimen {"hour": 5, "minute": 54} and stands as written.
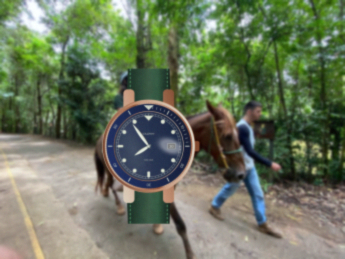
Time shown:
{"hour": 7, "minute": 54}
